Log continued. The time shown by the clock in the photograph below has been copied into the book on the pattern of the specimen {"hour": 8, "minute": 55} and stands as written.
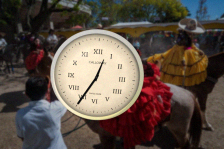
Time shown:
{"hour": 12, "minute": 35}
